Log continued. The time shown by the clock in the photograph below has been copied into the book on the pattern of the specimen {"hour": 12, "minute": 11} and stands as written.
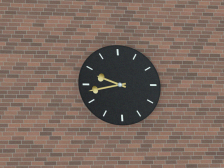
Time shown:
{"hour": 9, "minute": 43}
